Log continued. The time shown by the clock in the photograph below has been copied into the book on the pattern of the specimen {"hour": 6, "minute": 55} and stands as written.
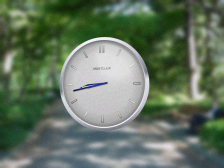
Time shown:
{"hour": 8, "minute": 43}
